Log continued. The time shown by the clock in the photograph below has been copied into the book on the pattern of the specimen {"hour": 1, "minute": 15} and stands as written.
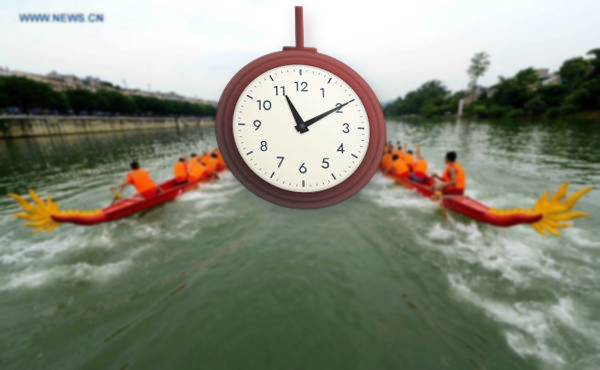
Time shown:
{"hour": 11, "minute": 10}
